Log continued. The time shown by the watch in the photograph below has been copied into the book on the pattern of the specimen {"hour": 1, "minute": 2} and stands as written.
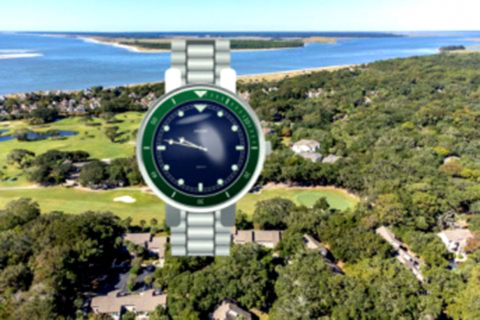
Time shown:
{"hour": 9, "minute": 47}
